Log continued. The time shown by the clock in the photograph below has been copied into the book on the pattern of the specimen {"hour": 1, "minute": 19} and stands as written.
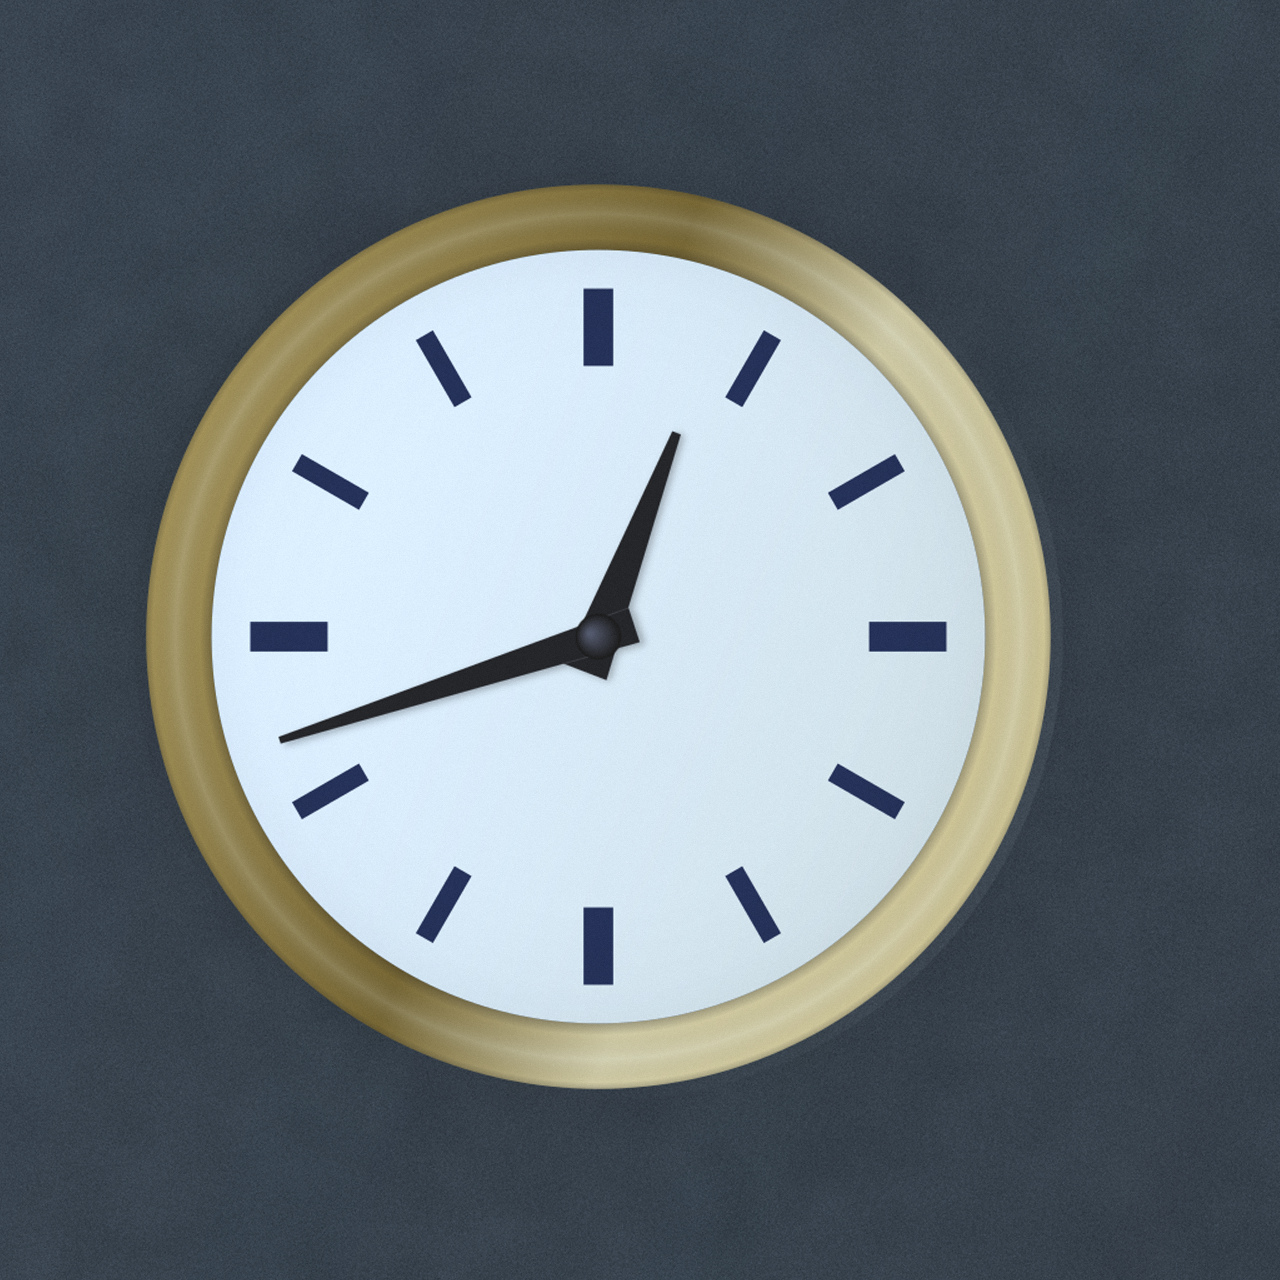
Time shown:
{"hour": 12, "minute": 42}
